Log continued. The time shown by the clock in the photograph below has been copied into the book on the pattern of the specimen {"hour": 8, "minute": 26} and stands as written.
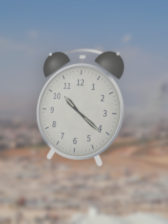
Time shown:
{"hour": 10, "minute": 21}
